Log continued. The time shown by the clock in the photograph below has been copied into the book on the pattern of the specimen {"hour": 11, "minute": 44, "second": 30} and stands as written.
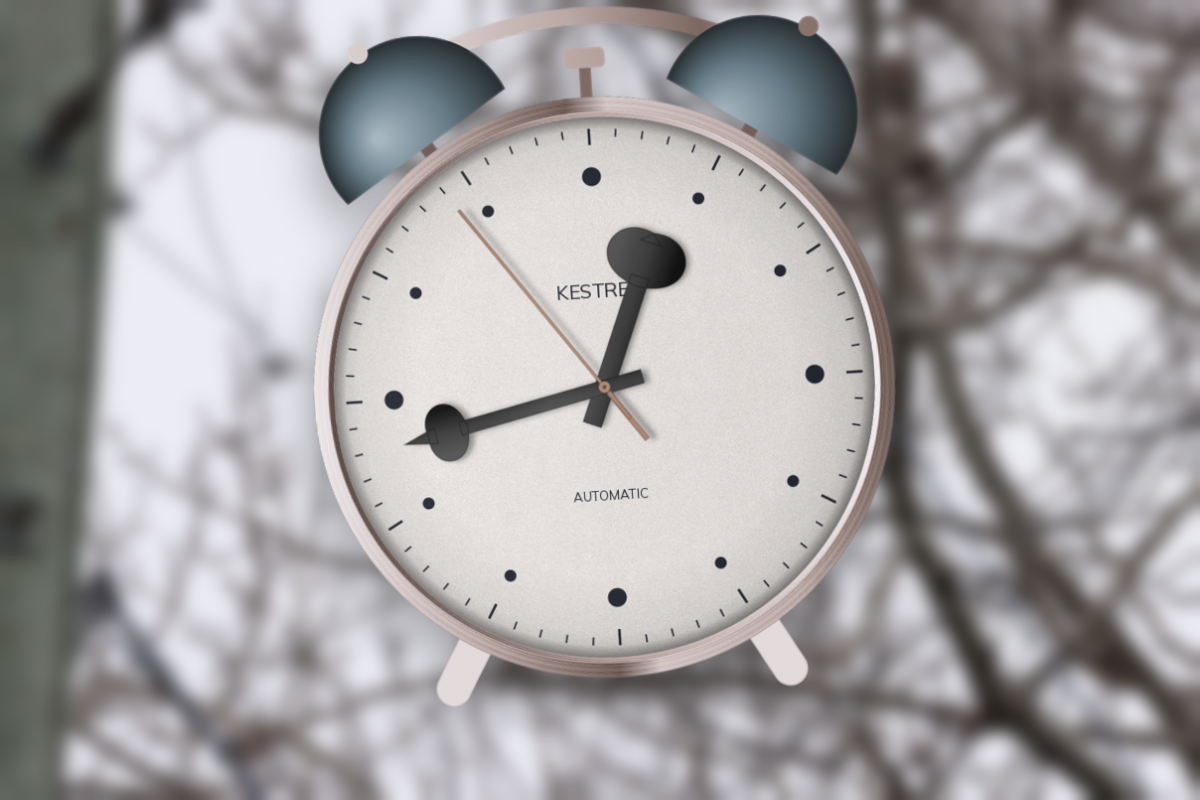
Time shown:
{"hour": 12, "minute": 42, "second": 54}
